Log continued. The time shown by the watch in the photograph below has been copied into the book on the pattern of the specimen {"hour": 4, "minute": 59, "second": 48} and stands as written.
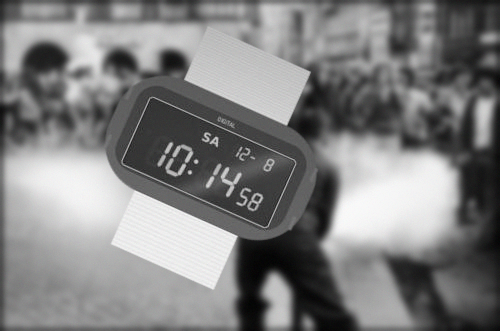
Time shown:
{"hour": 10, "minute": 14, "second": 58}
